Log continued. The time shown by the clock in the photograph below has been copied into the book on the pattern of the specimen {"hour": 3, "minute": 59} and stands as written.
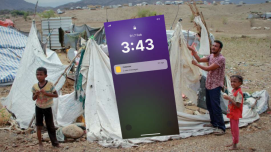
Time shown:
{"hour": 3, "minute": 43}
